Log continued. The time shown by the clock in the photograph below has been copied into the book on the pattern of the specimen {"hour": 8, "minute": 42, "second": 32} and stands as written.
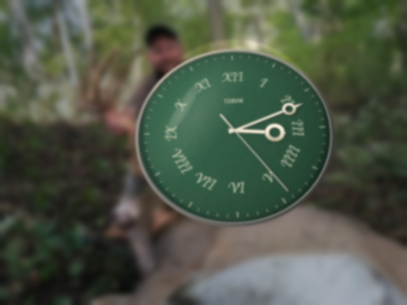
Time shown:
{"hour": 3, "minute": 11, "second": 24}
